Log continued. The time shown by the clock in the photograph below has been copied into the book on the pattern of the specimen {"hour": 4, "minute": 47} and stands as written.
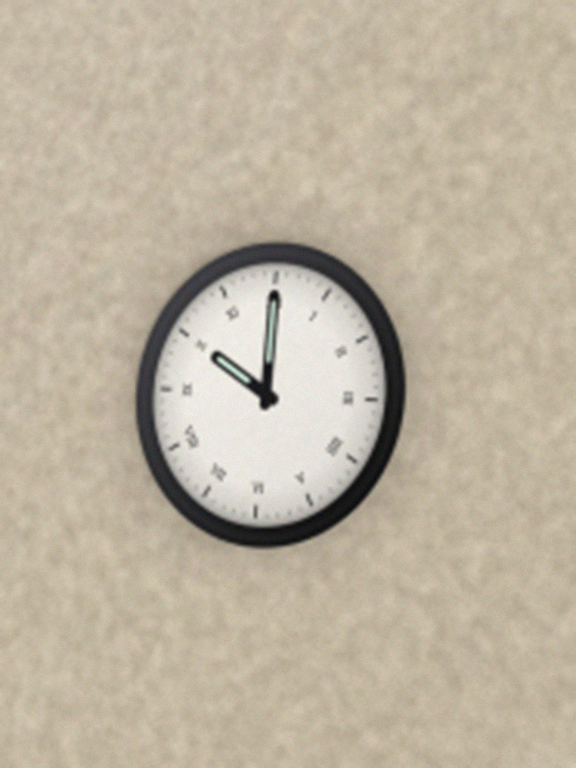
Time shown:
{"hour": 10, "minute": 0}
